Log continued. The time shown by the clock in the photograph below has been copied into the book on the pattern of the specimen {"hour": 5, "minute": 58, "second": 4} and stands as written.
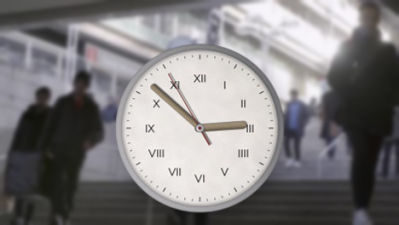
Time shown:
{"hour": 2, "minute": 51, "second": 55}
